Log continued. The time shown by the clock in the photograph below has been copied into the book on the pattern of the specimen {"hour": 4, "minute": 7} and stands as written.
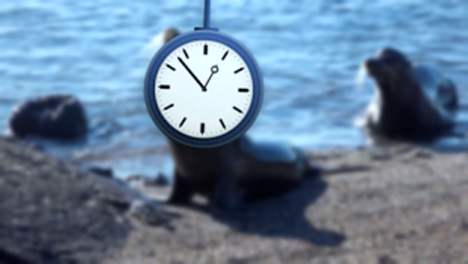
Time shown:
{"hour": 12, "minute": 53}
